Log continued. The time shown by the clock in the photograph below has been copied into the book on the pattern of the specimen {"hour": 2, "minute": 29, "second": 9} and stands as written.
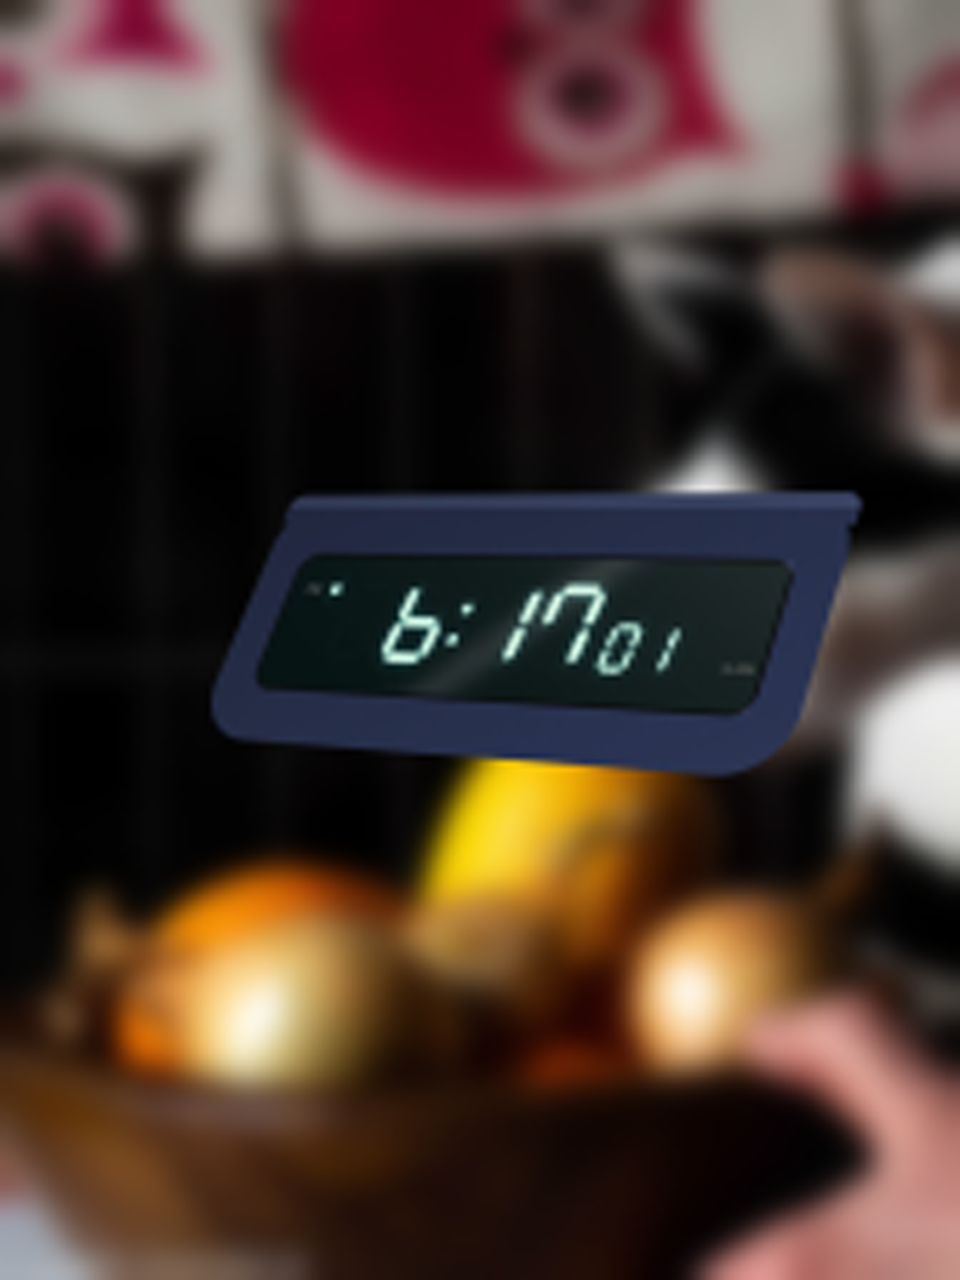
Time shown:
{"hour": 6, "minute": 17, "second": 1}
